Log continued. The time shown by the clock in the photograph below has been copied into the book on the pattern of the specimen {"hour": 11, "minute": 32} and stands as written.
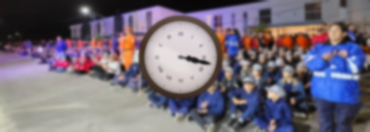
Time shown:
{"hour": 3, "minute": 17}
